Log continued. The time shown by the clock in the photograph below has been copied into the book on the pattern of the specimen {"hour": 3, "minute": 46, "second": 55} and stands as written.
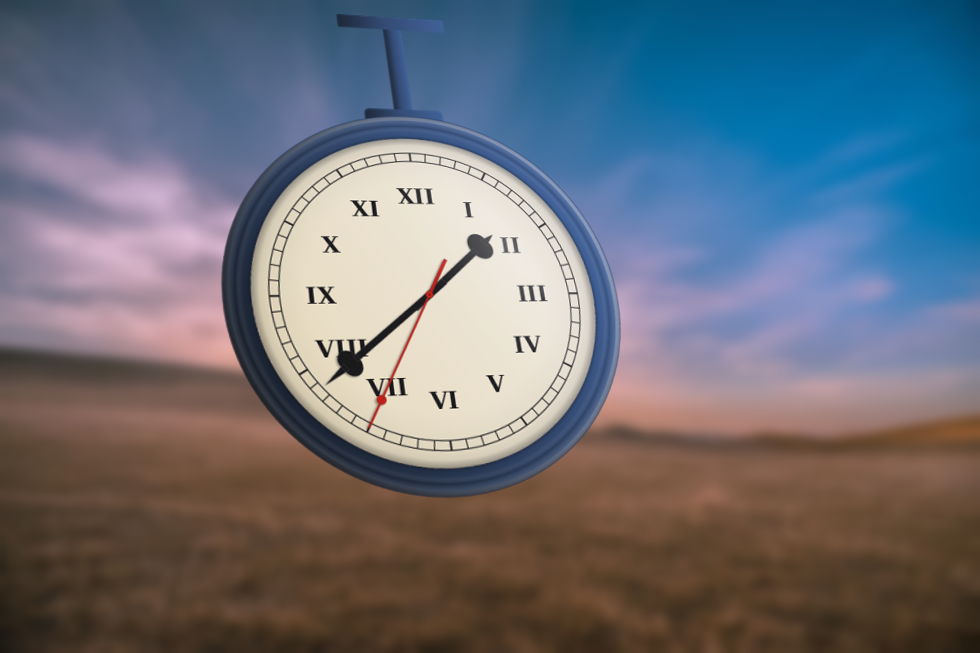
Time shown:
{"hour": 1, "minute": 38, "second": 35}
